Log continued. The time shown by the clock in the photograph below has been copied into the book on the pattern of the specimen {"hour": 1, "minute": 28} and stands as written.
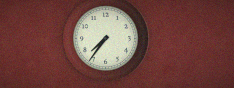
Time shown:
{"hour": 7, "minute": 36}
